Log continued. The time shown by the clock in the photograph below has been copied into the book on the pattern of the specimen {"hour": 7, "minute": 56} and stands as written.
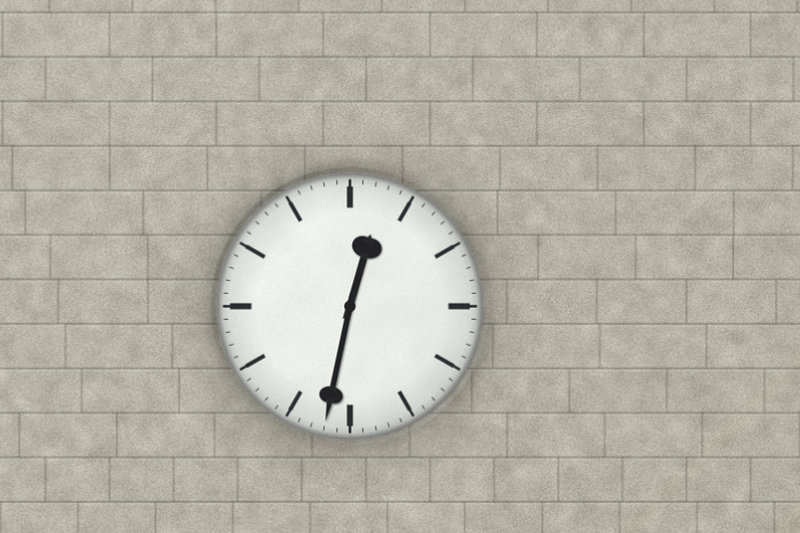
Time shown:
{"hour": 12, "minute": 32}
